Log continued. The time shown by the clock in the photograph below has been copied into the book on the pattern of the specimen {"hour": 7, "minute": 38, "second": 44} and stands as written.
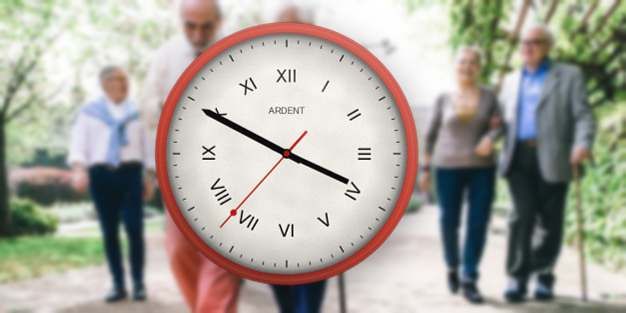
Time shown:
{"hour": 3, "minute": 49, "second": 37}
